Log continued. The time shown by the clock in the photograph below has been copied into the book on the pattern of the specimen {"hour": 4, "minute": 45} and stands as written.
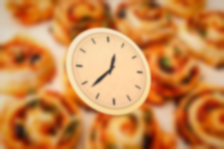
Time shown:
{"hour": 12, "minute": 38}
